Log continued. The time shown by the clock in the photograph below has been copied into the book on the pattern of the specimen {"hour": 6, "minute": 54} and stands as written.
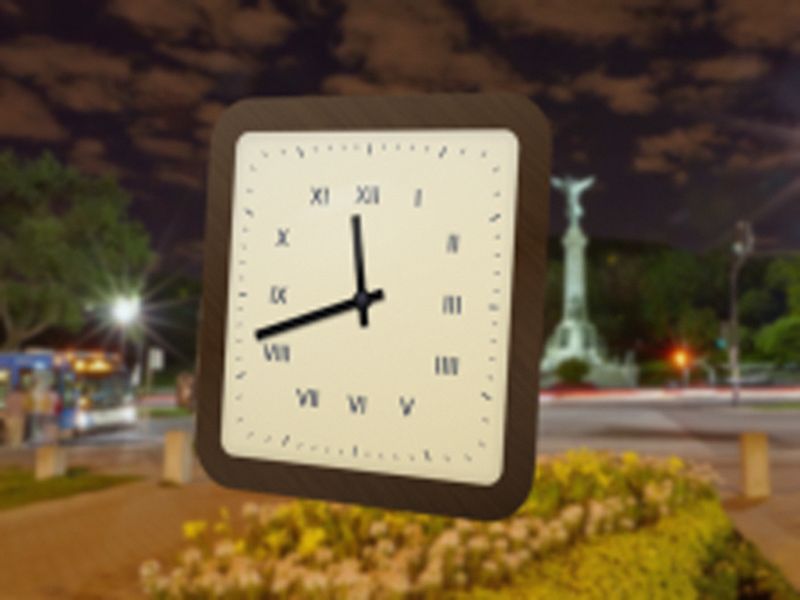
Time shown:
{"hour": 11, "minute": 42}
